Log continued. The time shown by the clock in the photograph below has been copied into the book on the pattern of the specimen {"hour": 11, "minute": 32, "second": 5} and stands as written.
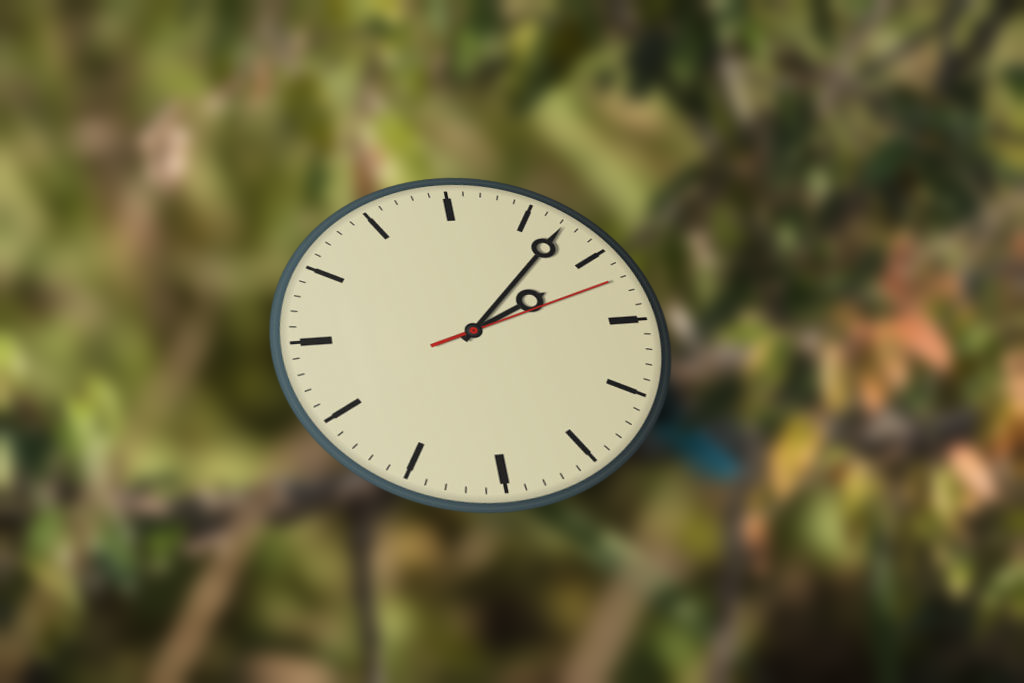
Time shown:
{"hour": 2, "minute": 7, "second": 12}
